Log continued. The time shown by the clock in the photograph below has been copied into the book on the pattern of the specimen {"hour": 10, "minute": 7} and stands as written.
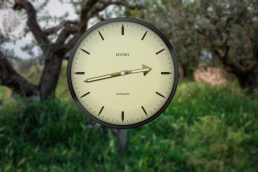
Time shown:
{"hour": 2, "minute": 43}
